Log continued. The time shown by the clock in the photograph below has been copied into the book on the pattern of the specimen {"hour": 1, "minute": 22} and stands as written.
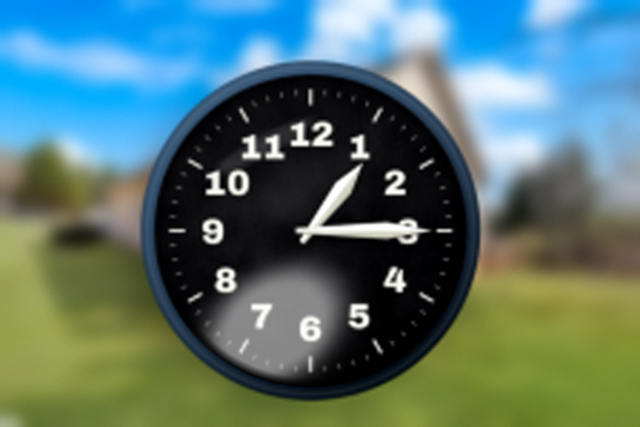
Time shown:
{"hour": 1, "minute": 15}
